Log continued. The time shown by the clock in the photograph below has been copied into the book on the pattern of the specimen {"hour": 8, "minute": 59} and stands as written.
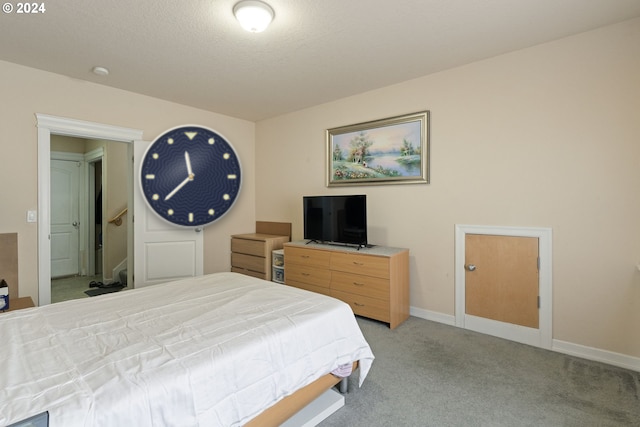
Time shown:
{"hour": 11, "minute": 38}
